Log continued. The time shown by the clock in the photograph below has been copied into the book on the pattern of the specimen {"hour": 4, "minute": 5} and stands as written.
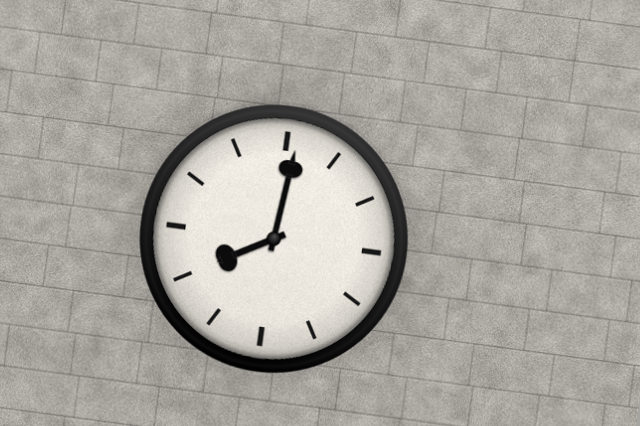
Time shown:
{"hour": 8, "minute": 1}
